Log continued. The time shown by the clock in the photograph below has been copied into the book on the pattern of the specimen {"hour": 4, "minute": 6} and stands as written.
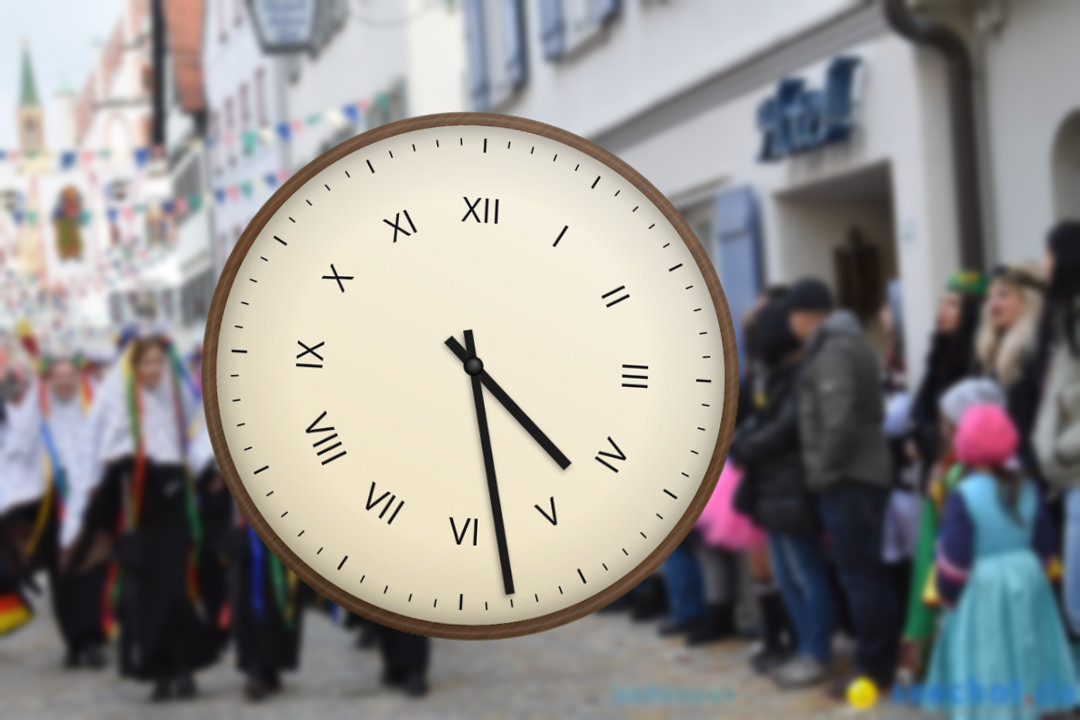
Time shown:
{"hour": 4, "minute": 28}
